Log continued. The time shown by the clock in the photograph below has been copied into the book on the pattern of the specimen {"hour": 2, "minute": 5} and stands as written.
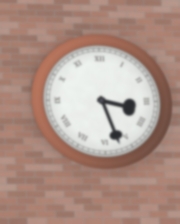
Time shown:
{"hour": 3, "minute": 27}
